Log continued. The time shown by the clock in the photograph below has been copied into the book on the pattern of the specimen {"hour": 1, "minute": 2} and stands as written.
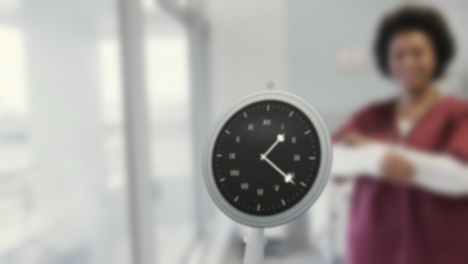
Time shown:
{"hour": 1, "minute": 21}
